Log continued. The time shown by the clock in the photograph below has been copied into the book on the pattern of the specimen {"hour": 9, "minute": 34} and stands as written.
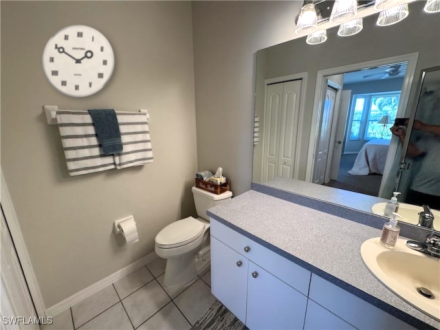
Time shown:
{"hour": 1, "minute": 50}
